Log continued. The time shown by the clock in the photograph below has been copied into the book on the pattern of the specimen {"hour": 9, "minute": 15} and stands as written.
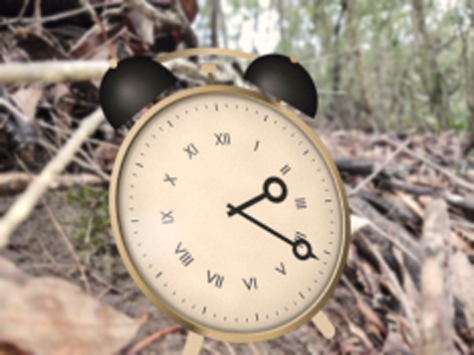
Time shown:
{"hour": 2, "minute": 21}
